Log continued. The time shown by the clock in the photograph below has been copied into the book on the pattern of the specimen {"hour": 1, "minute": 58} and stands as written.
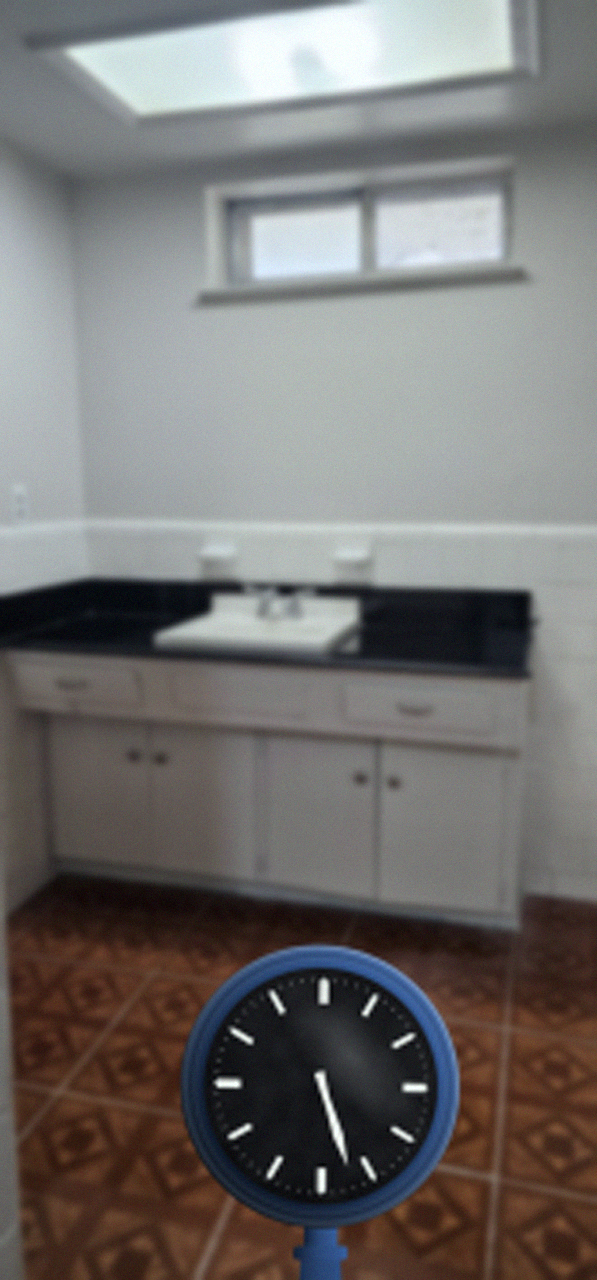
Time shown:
{"hour": 5, "minute": 27}
